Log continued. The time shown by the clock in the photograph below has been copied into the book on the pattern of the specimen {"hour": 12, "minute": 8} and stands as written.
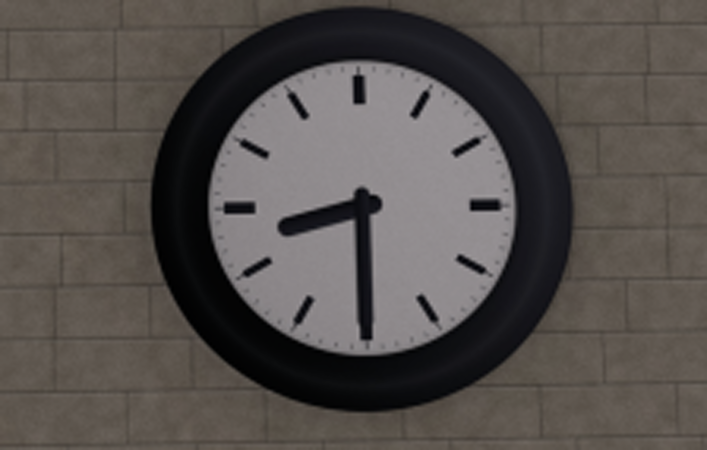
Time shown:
{"hour": 8, "minute": 30}
